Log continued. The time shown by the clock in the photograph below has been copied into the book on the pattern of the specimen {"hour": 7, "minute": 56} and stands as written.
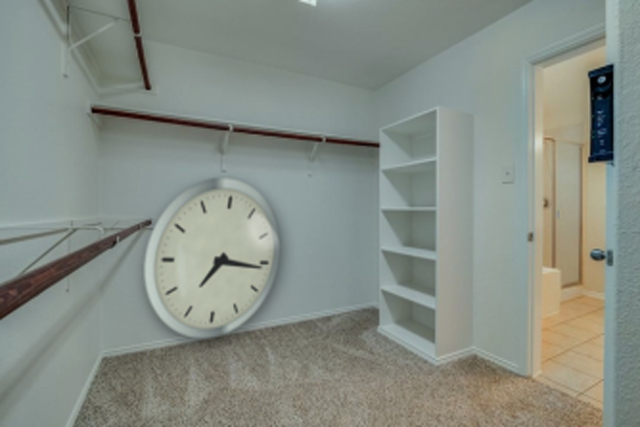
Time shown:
{"hour": 7, "minute": 16}
